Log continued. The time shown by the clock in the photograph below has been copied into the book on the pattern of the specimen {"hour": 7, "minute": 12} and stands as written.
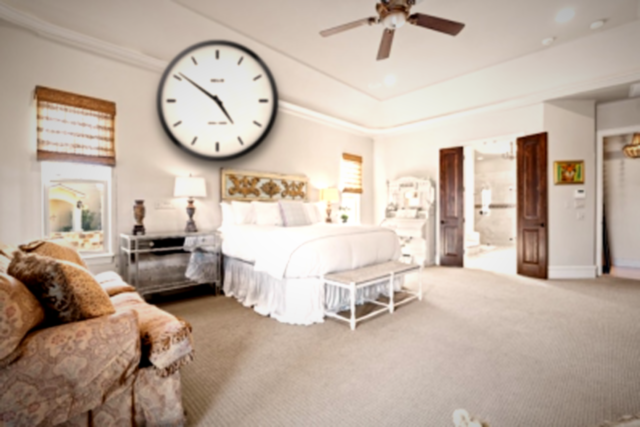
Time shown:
{"hour": 4, "minute": 51}
